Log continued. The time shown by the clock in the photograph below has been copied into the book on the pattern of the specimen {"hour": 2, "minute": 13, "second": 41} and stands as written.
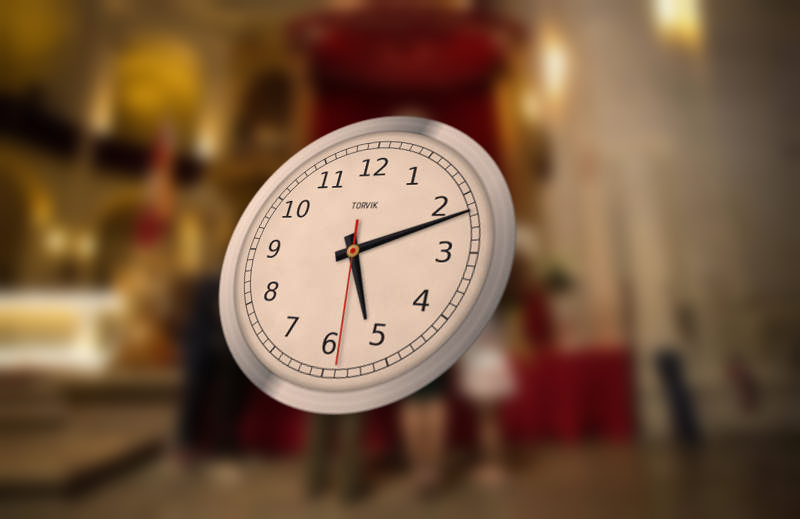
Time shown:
{"hour": 5, "minute": 11, "second": 29}
